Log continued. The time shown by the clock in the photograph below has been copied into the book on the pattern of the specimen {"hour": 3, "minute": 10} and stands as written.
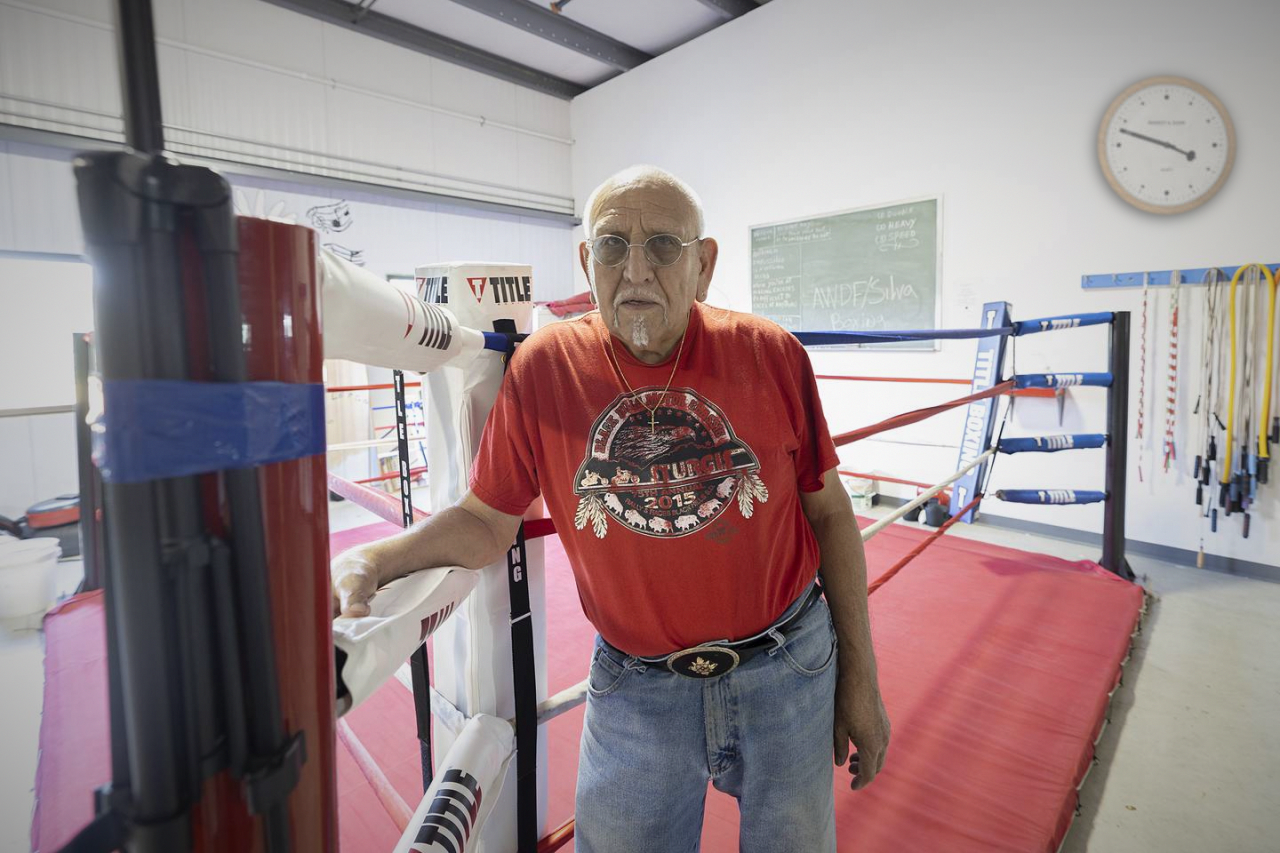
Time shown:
{"hour": 3, "minute": 48}
